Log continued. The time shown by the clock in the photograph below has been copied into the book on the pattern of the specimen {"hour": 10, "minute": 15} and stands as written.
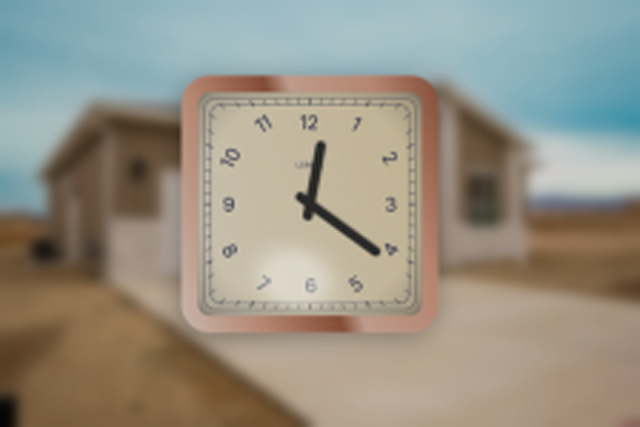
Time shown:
{"hour": 12, "minute": 21}
